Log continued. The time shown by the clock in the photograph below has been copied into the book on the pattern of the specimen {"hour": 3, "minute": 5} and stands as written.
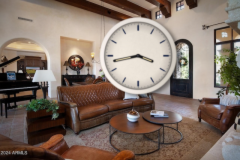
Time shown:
{"hour": 3, "minute": 43}
